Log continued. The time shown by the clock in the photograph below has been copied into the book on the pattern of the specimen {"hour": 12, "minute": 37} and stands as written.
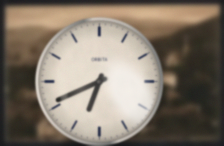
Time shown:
{"hour": 6, "minute": 41}
